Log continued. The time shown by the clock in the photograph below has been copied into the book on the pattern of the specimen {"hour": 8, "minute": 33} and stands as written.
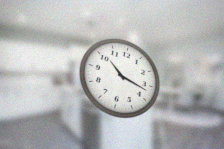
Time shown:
{"hour": 10, "minute": 17}
